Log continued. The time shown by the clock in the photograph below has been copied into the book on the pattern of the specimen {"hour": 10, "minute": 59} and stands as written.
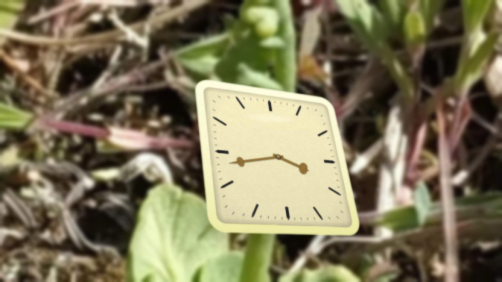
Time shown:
{"hour": 3, "minute": 43}
